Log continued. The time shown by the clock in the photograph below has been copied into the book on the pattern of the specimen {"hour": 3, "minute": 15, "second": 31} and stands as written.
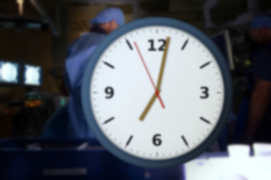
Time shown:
{"hour": 7, "minute": 1, "second": 56}
